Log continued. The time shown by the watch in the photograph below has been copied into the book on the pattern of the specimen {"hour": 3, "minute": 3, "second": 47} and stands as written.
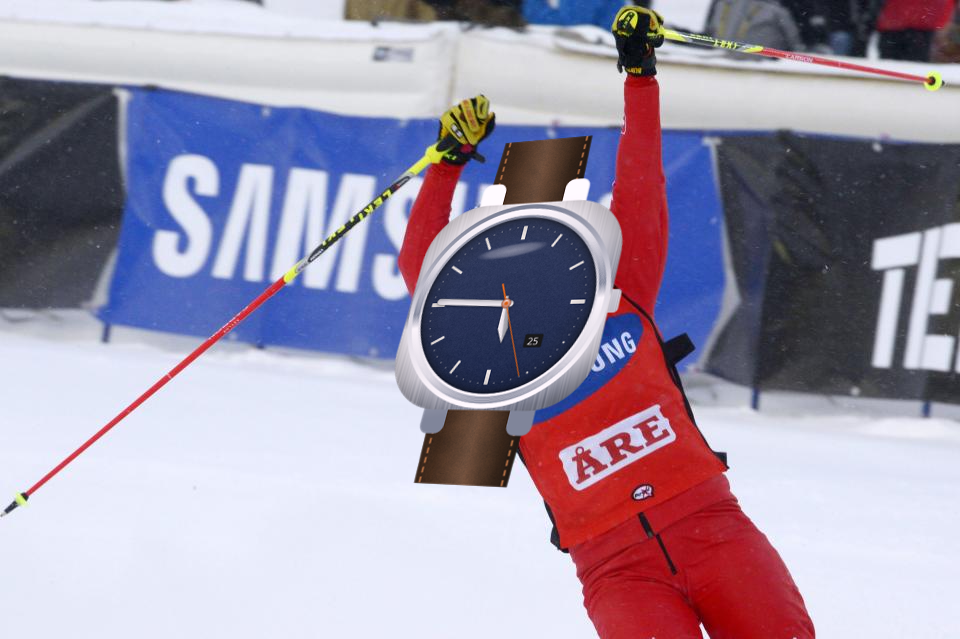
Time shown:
{"hour": 5, "minute": 45, "second": 26}
